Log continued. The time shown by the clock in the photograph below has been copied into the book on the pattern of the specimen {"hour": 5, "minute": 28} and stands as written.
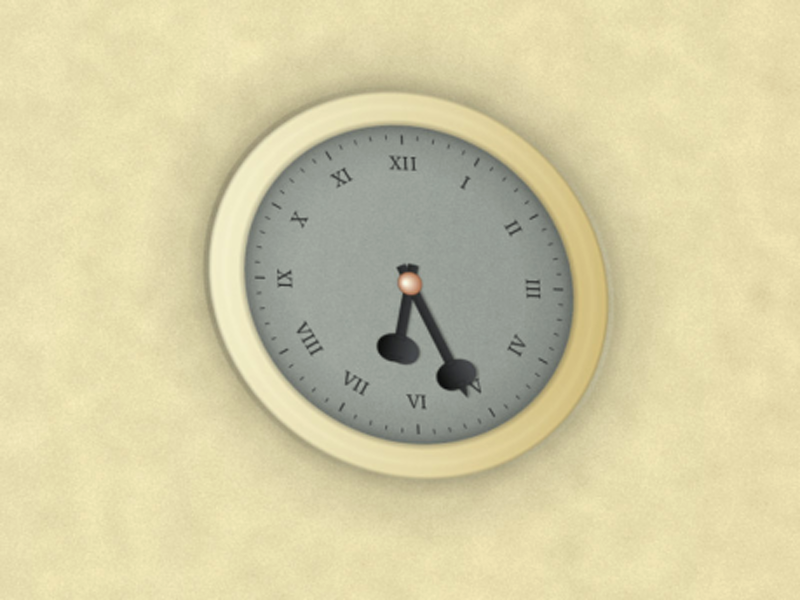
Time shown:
{"hour": 6, "minute": 26}
